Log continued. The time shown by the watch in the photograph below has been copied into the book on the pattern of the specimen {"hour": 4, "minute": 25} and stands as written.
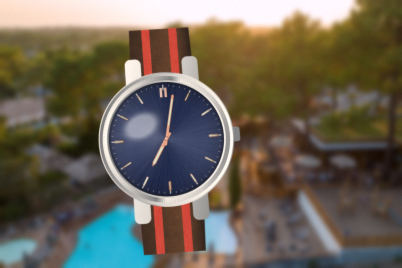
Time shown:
{"hour": 7, "minute": 2}
